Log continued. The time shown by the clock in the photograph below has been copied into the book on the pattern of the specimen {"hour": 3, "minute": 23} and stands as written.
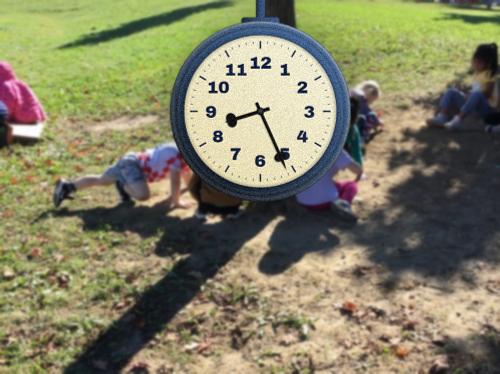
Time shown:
{"hour": 8, "minute": 26}
